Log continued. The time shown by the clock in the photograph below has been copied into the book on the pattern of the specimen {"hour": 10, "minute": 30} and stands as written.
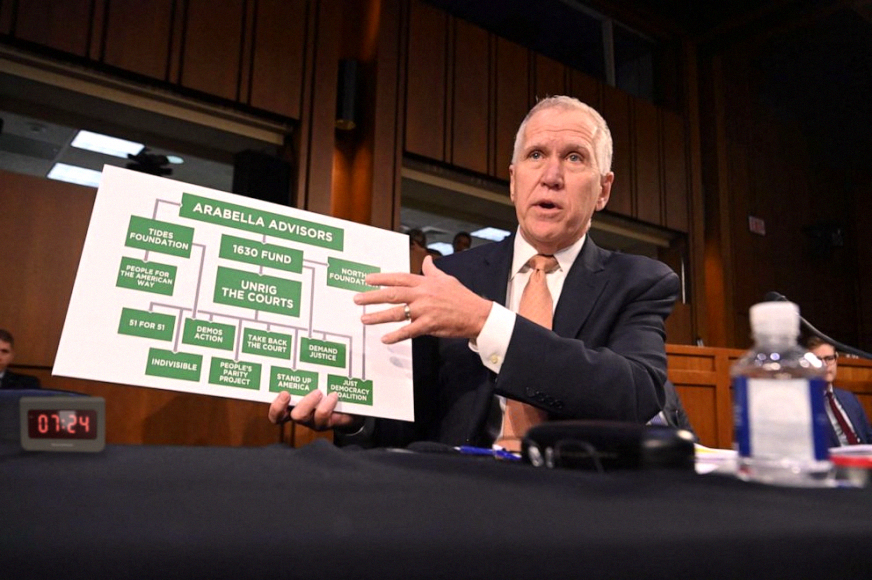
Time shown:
{"hour": 7, "minute": 24}
